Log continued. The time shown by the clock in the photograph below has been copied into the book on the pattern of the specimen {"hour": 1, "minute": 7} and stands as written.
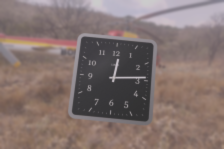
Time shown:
{"hour": 12, "minute": 14}
